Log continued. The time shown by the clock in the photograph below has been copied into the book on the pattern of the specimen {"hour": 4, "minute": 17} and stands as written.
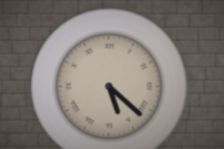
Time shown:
{"hour": 5, "minute": 22}
